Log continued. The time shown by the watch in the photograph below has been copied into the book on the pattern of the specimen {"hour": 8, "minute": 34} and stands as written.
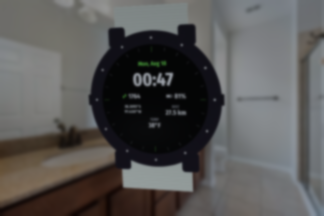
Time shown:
{"hour": 0, "minute": 47}
